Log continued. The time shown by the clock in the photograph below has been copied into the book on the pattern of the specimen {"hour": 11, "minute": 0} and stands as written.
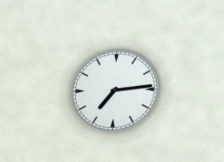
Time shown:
{"hour": 7, "minute": 14}
